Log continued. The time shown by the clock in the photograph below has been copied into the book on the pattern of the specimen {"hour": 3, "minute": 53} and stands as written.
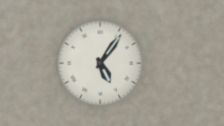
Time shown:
{"hour": 5, "minute": 6}
